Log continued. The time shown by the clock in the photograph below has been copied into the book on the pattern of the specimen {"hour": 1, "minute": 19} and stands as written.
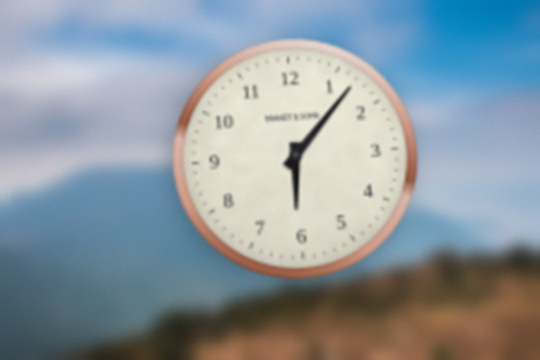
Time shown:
{"hour": 6, "minute": 7}
